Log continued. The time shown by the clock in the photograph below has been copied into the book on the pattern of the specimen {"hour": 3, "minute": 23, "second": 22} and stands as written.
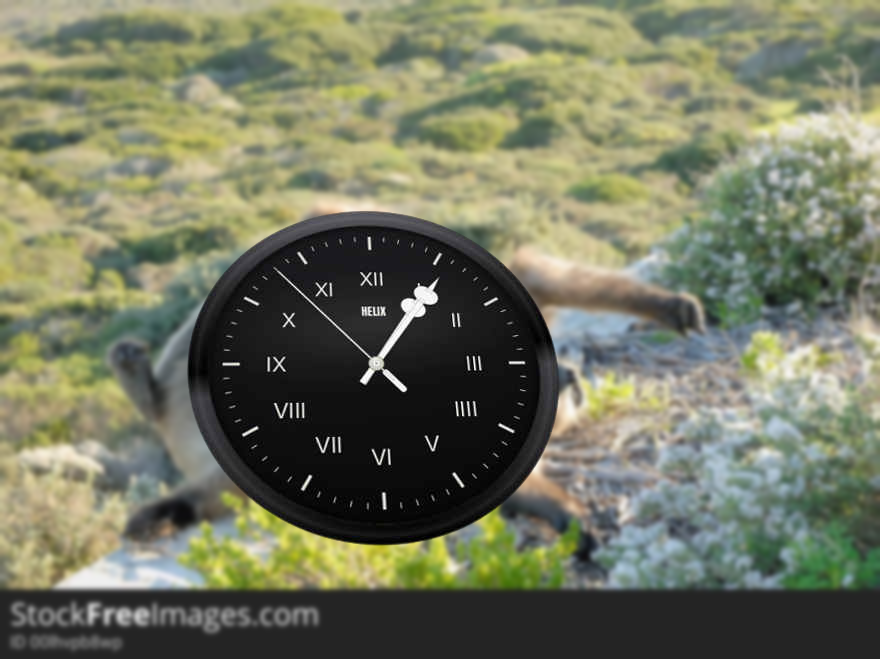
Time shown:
{"hour": 1, "minute": 5, "second": 53}
